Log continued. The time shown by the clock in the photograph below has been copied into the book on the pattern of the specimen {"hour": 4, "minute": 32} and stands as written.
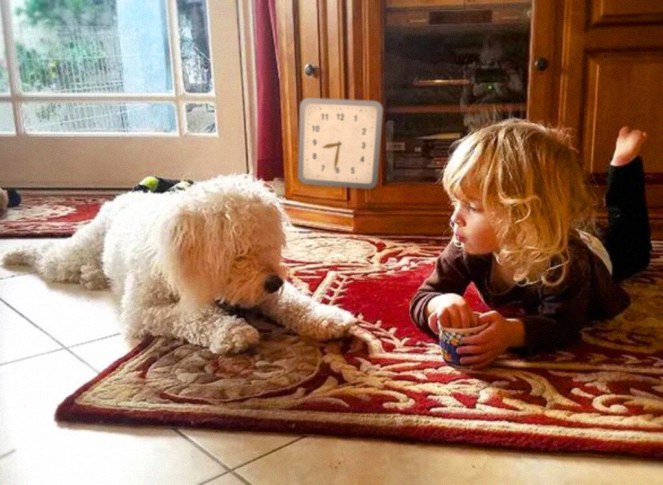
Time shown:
{"hour": 8, "minute": 31}
